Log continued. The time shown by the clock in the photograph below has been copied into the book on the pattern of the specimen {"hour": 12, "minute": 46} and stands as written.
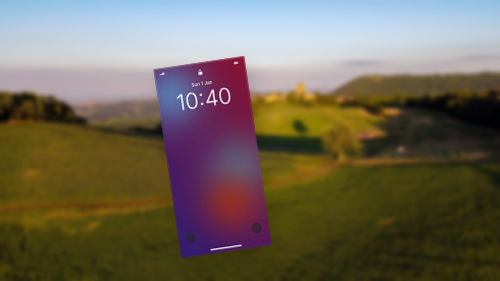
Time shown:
{"hour": 10, "minute": 40}
